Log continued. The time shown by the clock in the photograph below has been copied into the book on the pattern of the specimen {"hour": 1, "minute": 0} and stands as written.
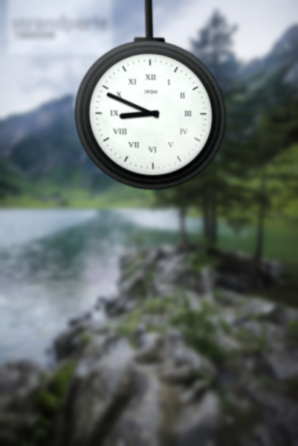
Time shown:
{"hour": 8, "minute": 49}
